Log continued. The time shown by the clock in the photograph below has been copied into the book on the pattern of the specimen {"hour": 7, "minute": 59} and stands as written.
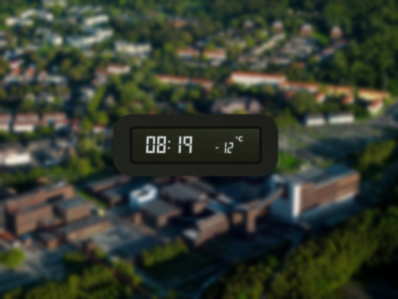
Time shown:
{"hour": 8, "minute": 19}
